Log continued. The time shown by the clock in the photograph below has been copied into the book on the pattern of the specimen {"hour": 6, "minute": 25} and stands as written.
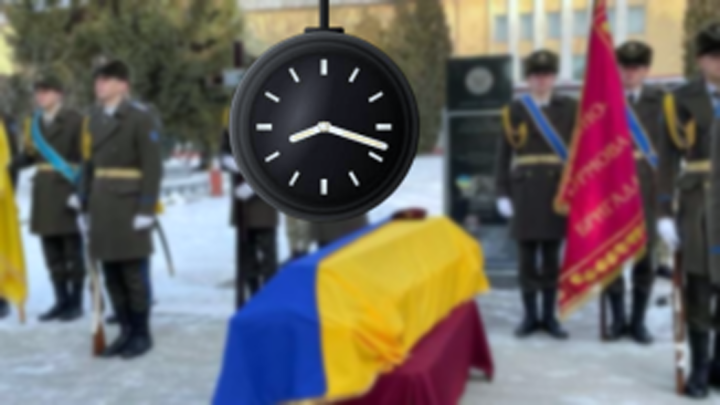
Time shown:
{"hour": 8, "minute": 18}
